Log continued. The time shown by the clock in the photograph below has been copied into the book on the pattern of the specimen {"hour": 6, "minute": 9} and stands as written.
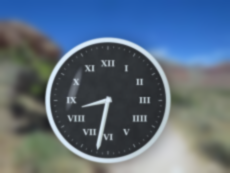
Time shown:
{"hour": 8, "minute": 32}
